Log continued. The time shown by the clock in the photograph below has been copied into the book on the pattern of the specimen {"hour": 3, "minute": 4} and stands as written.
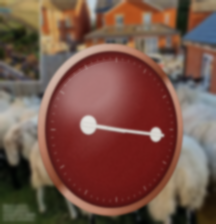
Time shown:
{"hour": 9, "minute": 16}
